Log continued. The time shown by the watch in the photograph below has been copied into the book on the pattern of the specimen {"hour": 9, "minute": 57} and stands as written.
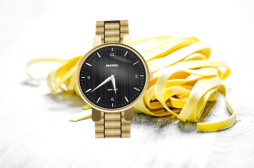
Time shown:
{"hour": 5, "minute": 39}
